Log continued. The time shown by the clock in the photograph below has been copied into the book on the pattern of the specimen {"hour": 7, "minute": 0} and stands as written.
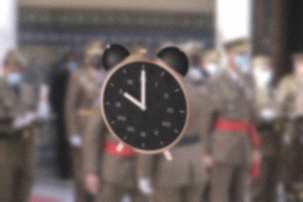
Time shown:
{"hour": 10, "minute": 0}
